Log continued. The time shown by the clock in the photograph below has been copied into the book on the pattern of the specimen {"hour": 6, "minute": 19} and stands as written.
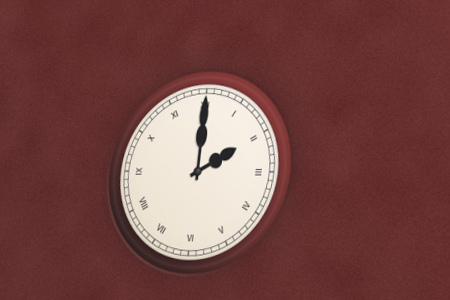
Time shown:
{"hour": 2, "minute": 0}
